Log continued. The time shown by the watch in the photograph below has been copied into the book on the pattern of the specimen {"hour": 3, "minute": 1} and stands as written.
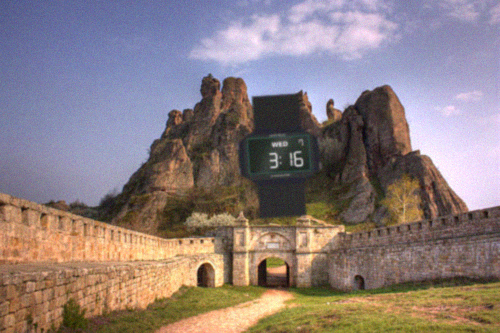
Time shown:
{"hour": 3, "minute": 16}
